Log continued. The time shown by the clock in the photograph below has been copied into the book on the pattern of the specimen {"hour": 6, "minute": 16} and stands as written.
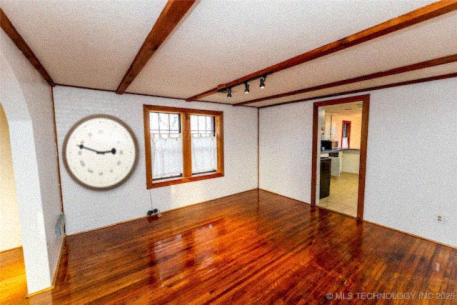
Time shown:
{"hour": 2, "minute": 48}
